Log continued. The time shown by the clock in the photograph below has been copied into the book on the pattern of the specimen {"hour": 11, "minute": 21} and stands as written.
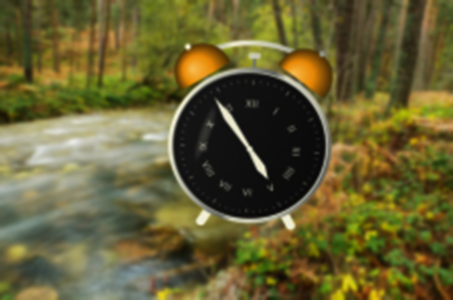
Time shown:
{"hour": 4, "minute": 54}
